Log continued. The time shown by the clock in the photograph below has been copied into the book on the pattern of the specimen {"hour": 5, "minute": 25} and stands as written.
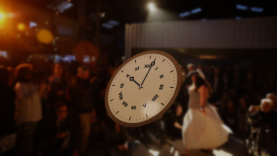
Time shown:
{"hour": 10, "minute": 2}
